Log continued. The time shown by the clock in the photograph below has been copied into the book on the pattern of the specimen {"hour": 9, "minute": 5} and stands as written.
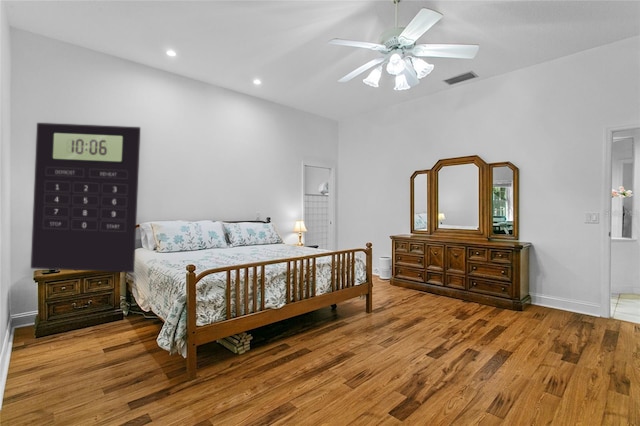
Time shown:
{"hour": 10, "minute": 6}
